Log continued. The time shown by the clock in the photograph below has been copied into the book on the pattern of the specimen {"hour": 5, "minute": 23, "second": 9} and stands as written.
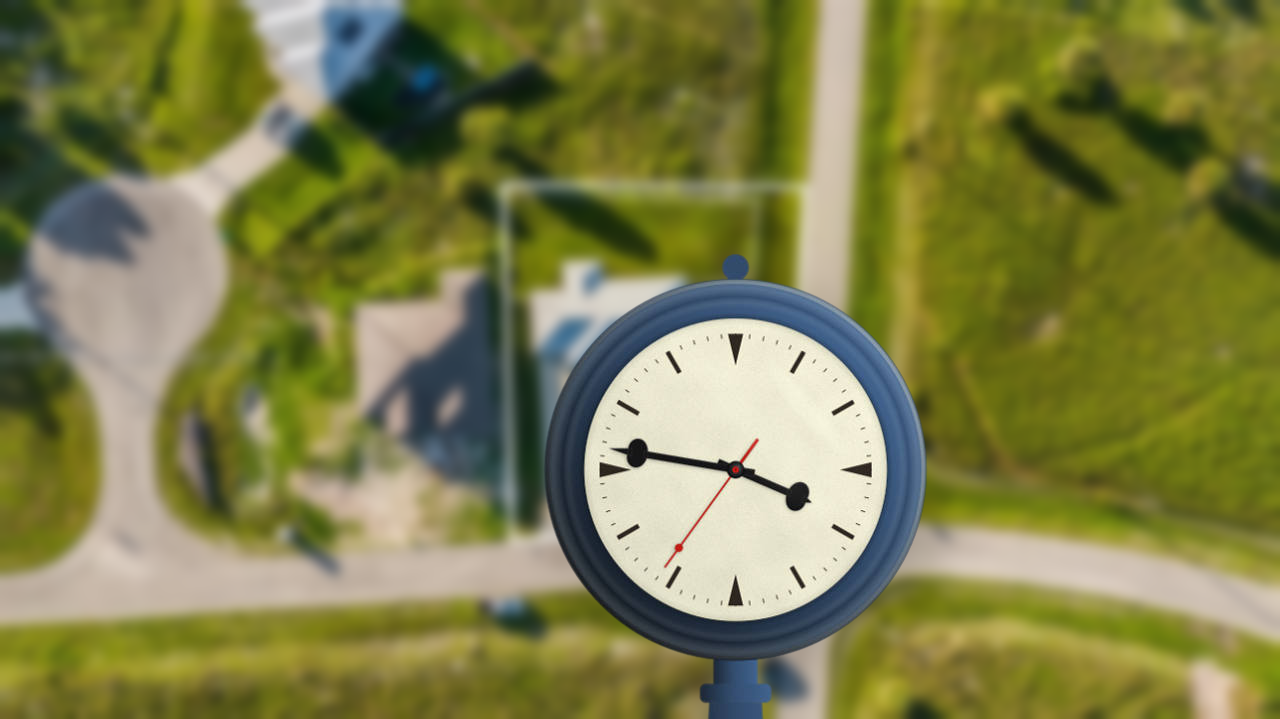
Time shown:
{"hour": 3, "minute": 46, "second": 36}
